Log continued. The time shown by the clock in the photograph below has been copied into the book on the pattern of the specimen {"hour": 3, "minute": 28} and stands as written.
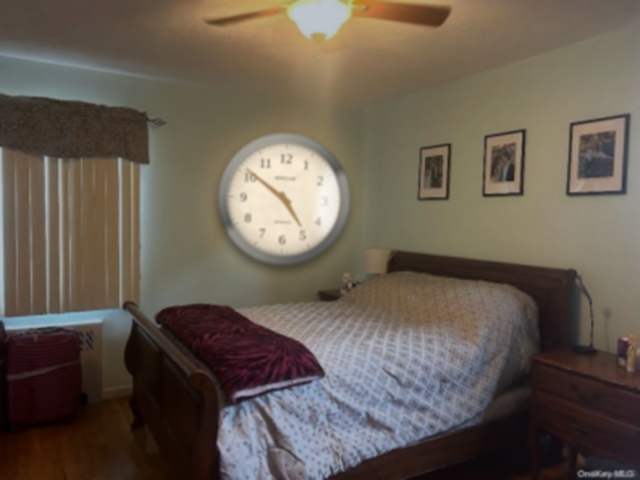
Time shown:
{"hour": 4, "minute": 51}
